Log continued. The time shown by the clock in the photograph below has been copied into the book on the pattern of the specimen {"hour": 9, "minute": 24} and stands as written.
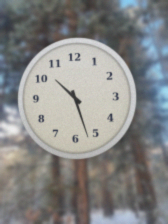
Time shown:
{"hour": 10, "minute": 27}
